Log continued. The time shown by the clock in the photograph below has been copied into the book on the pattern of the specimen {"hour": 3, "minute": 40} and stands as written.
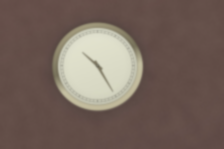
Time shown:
{"hour": 10, "minute": 25}
